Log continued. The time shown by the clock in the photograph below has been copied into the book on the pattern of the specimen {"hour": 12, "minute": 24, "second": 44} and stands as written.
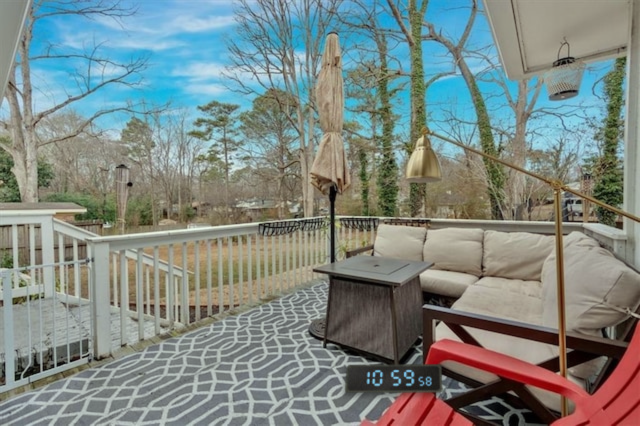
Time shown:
{"hour": 10, "minute": 59, "second": 58}
